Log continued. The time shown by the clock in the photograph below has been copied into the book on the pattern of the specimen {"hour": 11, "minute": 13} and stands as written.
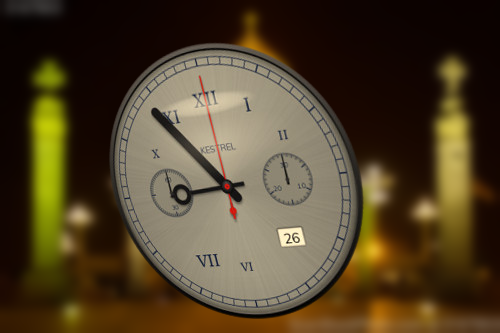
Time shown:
{"hour": 8, "minute": 54}
